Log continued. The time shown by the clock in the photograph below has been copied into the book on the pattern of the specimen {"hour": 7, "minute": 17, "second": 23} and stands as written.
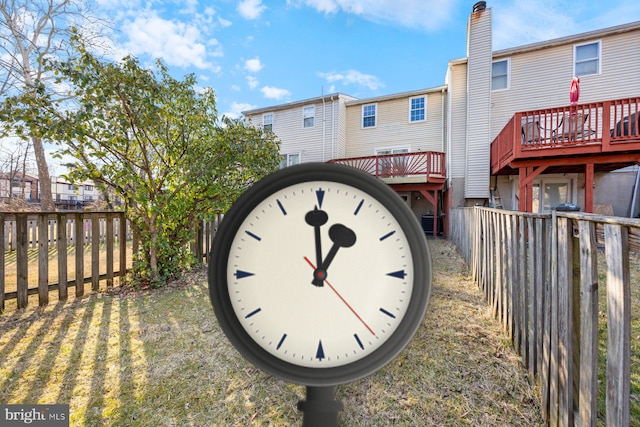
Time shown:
{"hour": 12, "minute": 59, "second": 23}
